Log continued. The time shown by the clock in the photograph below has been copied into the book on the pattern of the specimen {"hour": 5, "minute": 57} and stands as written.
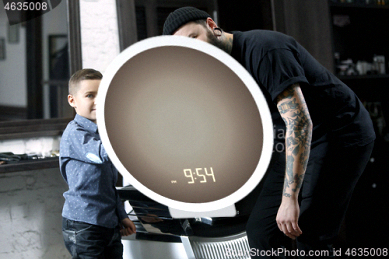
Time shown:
{"hour": 9, "minute": 54}
